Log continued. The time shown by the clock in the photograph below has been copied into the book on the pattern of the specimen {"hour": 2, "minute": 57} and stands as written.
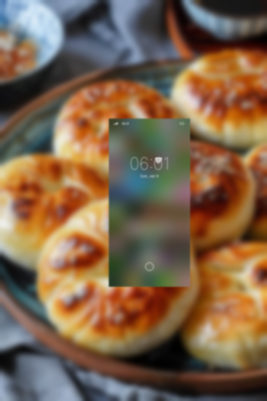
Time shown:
{"hour": 6, "minute": 1}
